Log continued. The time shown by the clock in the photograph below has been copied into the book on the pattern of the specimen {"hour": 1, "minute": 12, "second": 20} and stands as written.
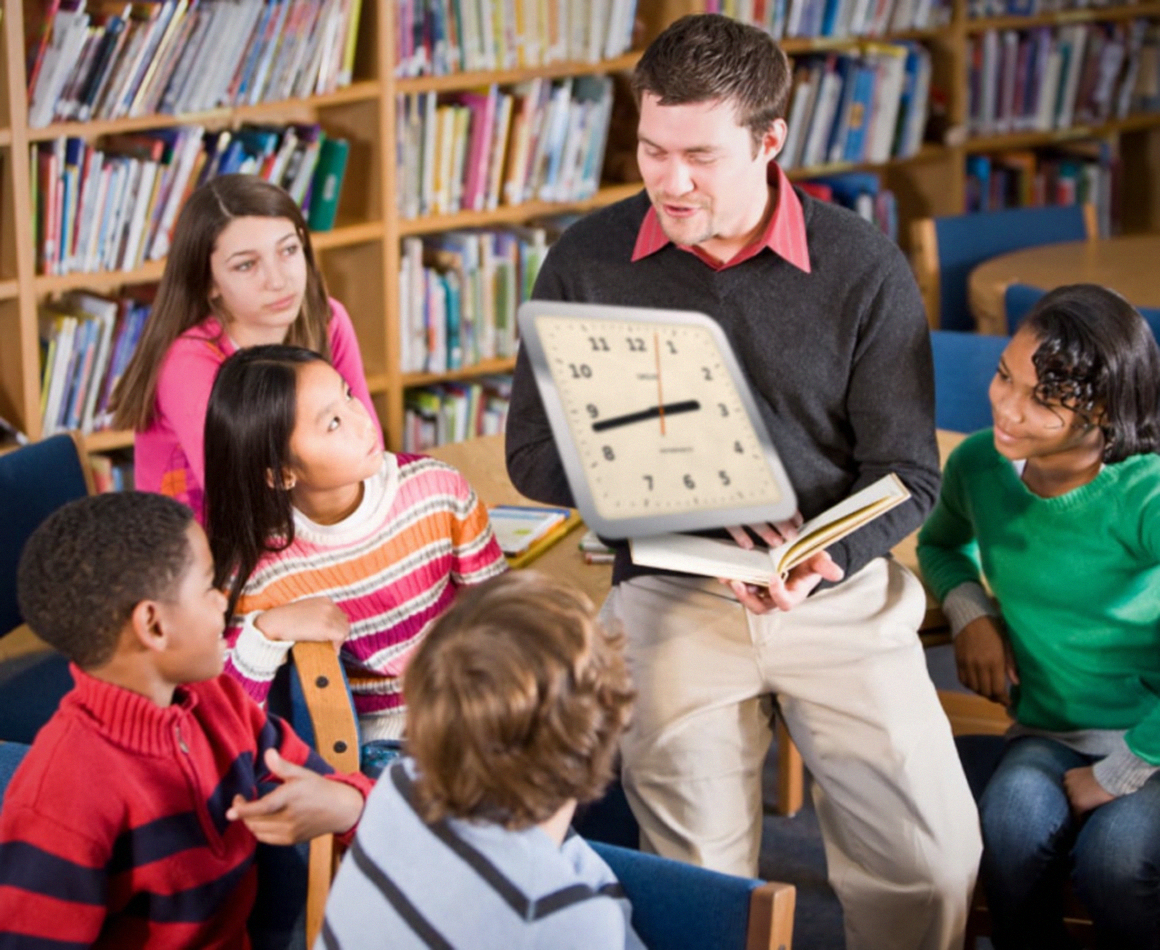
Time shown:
{"hour": 2, "minute": 43, "second": 3}
